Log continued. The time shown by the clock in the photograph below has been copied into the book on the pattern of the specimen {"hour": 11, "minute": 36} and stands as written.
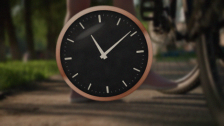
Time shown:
{"hour": 11, "minute": 9}
